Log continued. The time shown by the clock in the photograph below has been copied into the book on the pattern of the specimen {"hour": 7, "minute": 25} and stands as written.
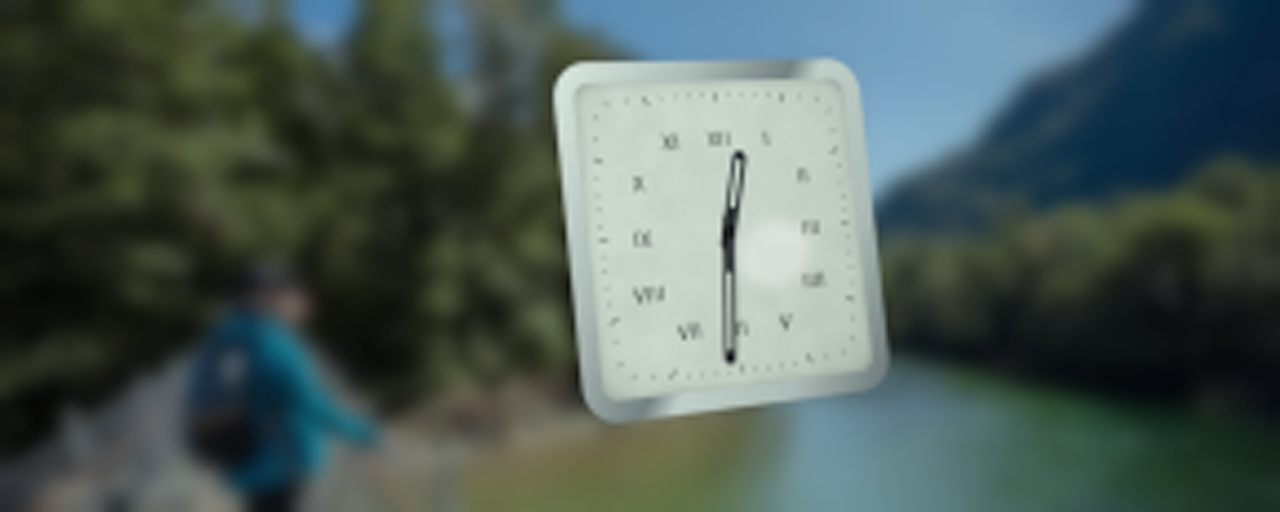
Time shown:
{"hour": 12, "minute": 31}
